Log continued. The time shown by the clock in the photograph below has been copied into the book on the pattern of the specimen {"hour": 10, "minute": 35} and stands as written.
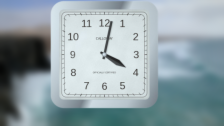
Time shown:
{"hour": 4, "minute": 2}
